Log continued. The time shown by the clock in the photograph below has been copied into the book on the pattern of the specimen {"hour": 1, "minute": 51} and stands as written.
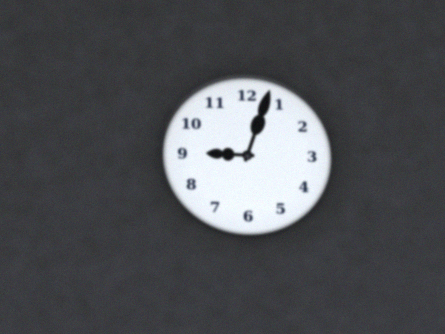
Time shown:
{"hour": 9, "minute": 3}
